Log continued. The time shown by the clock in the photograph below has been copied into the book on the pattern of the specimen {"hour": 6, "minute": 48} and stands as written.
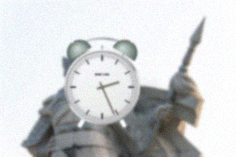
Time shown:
{"hour": 2, "minute": 26}
